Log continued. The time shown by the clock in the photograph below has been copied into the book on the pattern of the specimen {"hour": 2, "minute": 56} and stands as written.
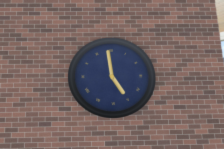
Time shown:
{"hour": 4, "minute": 59}
